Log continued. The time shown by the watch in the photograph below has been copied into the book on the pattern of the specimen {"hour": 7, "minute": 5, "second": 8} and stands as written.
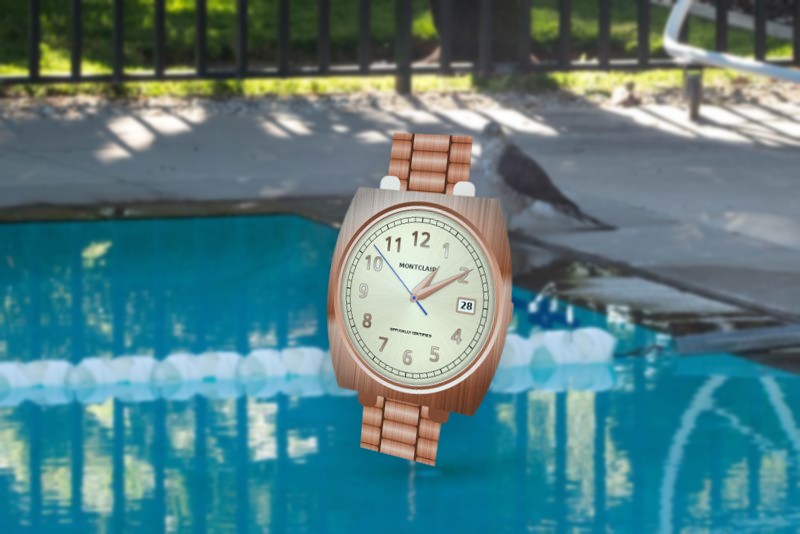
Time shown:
{"hour": 1, "minute": 9, "second": 52}
